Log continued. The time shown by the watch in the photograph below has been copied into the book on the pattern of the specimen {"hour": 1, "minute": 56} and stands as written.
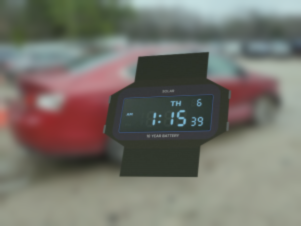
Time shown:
{"hour": 1, "minute": 15}
